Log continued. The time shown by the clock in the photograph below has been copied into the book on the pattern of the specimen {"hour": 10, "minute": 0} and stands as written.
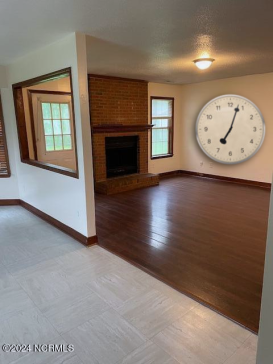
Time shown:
{"hour": 7, "minute": 3}
